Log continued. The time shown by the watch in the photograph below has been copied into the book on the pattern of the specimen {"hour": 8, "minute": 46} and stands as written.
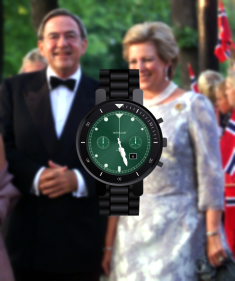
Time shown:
{"hour": 5, "minute": 27}
